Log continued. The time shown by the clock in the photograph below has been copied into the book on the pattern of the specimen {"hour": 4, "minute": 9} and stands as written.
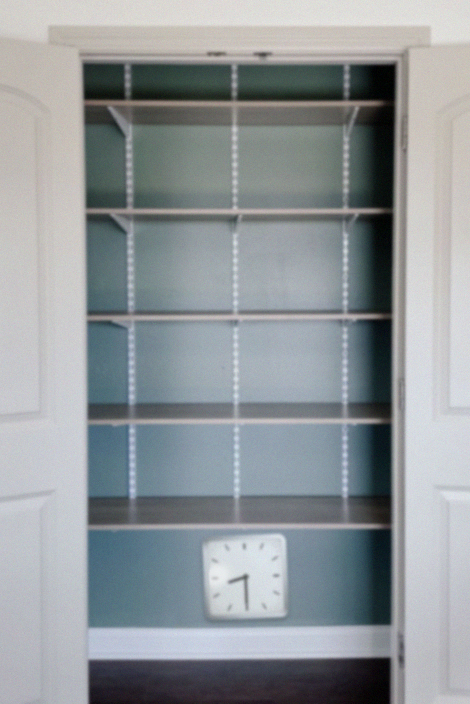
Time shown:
{"hour": 8, "minute": 30}
